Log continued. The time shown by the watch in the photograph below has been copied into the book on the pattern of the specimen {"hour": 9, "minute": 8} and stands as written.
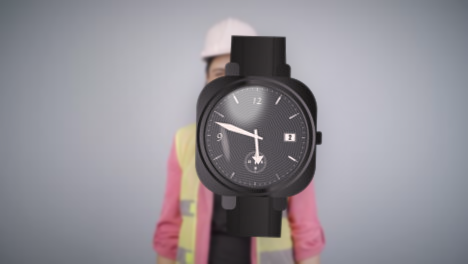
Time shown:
{"hour": 5, "minute": 48}
